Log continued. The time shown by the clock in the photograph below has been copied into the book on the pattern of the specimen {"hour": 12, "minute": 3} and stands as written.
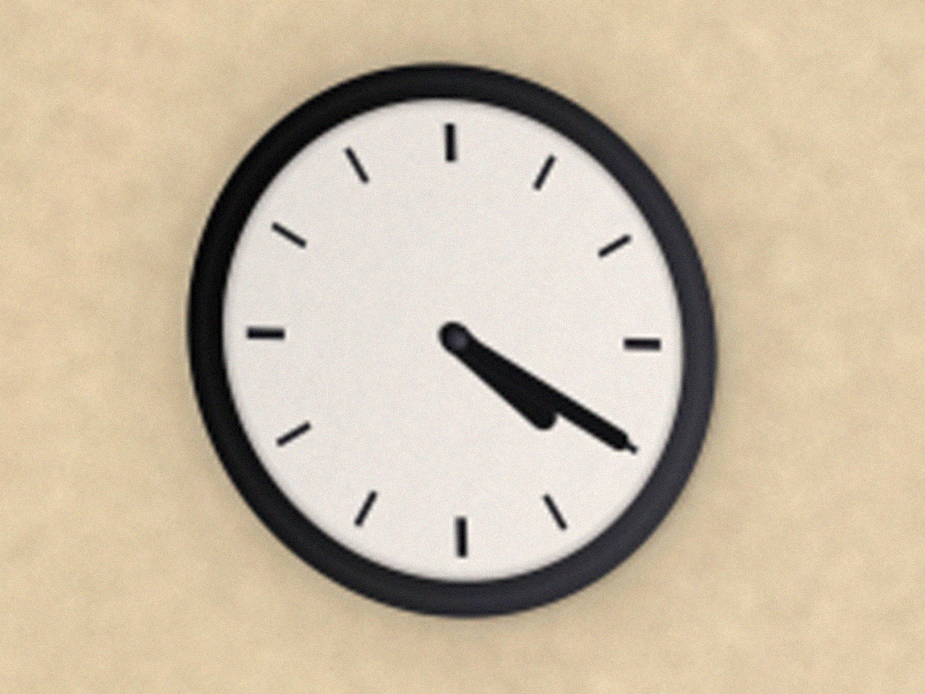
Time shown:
{"hour": 4, "minute": 20}
